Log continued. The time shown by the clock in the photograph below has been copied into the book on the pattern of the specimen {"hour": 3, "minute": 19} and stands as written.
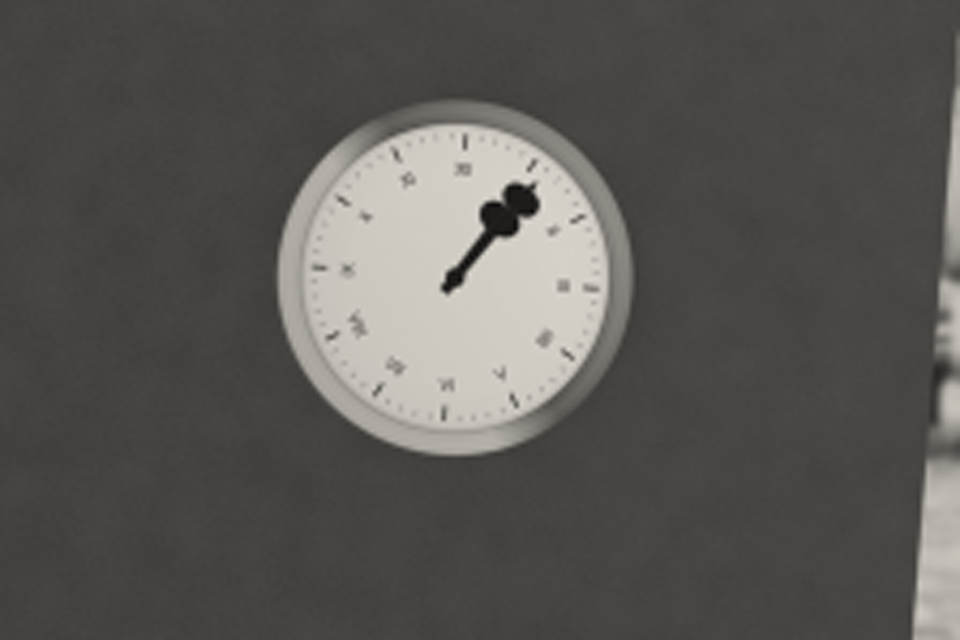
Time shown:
{"hour": 1, "minute": 6}
